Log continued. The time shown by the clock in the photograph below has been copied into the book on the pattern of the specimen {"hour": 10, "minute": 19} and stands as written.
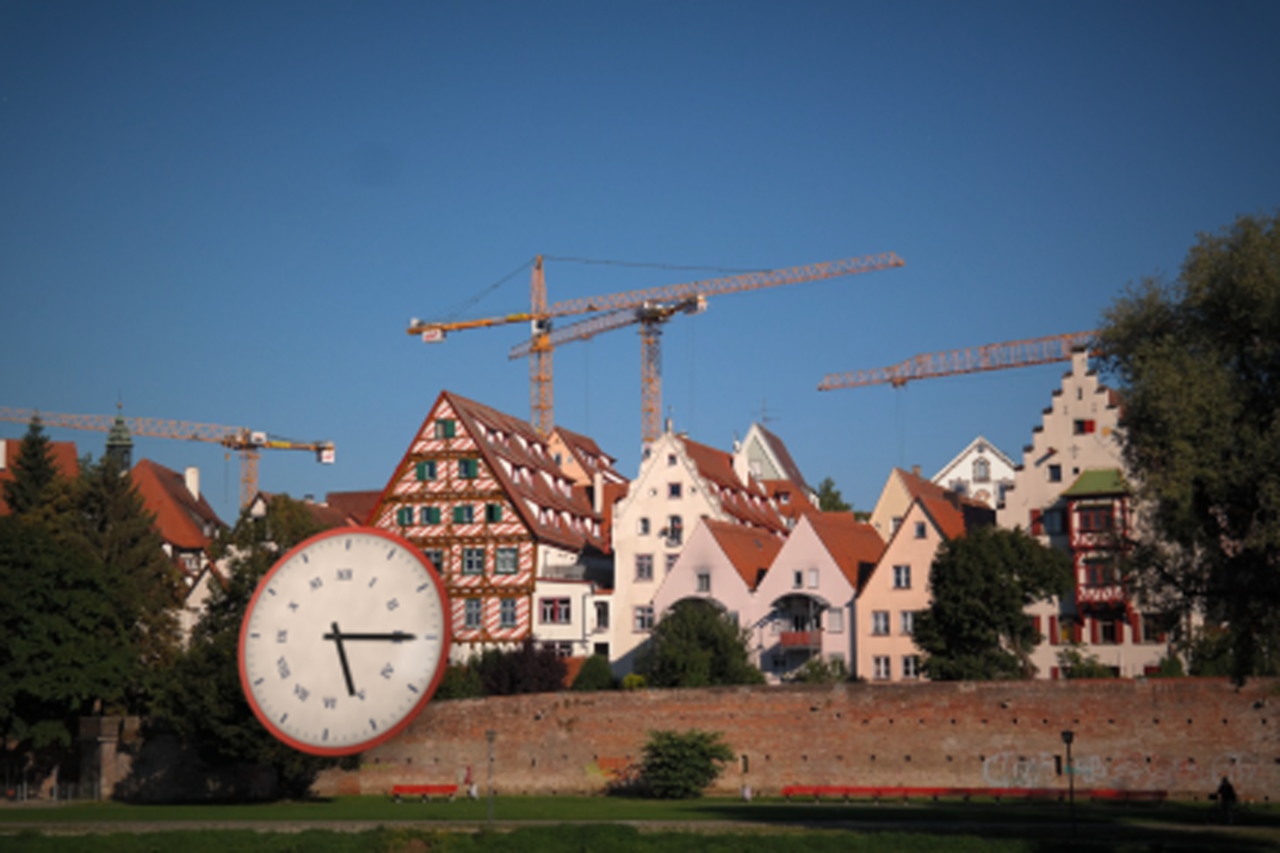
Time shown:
{"hour": 5, "minute": 15}
